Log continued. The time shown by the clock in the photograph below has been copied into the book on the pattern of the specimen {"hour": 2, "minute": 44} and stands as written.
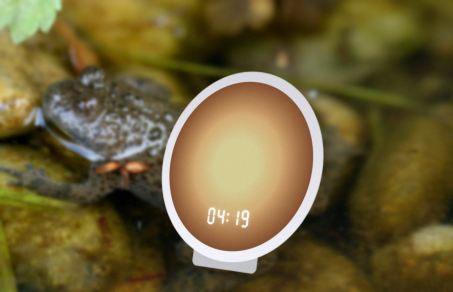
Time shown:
{"hour": 4, "minute": 19}
